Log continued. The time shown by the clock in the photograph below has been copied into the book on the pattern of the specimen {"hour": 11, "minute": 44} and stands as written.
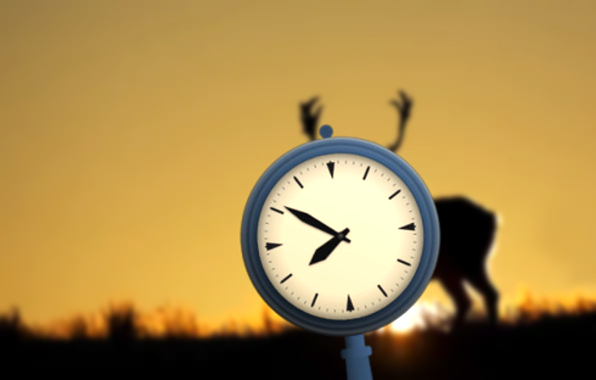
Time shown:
{"hour": 7, "minute": 51}
